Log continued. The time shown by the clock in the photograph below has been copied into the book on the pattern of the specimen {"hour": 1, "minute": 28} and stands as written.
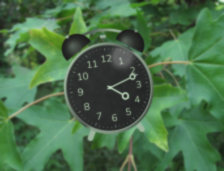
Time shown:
{"hour": 4, "minute": 12}
